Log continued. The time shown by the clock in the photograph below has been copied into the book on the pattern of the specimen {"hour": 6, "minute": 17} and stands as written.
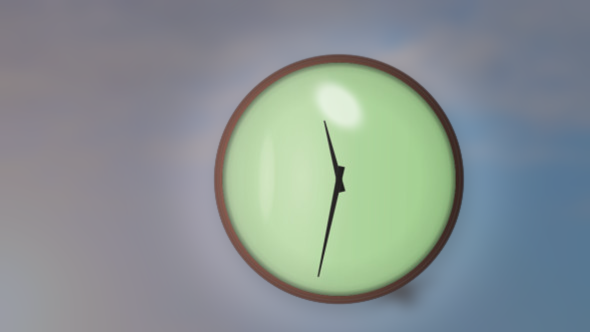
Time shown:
{"hour": 11, "minute": 32}
